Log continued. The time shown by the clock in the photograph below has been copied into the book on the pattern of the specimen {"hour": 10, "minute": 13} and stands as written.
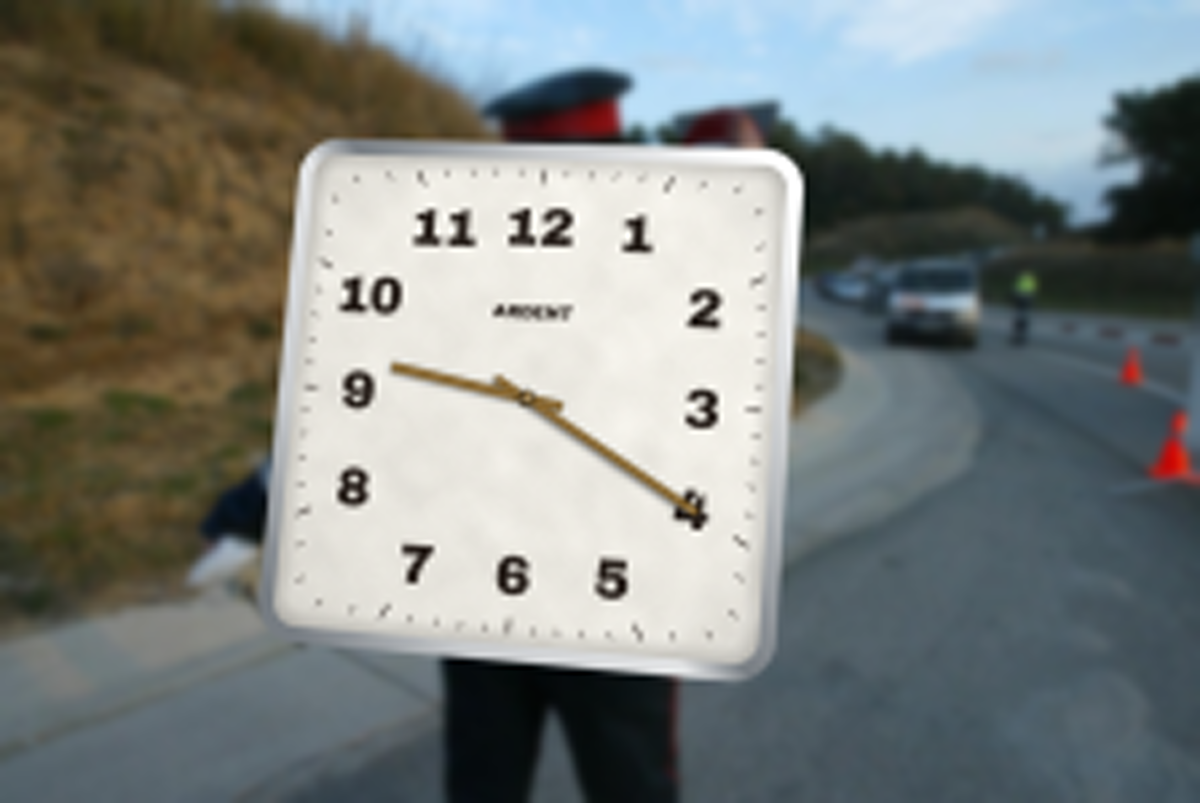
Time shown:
{"hour": 9, "minute": 20}
